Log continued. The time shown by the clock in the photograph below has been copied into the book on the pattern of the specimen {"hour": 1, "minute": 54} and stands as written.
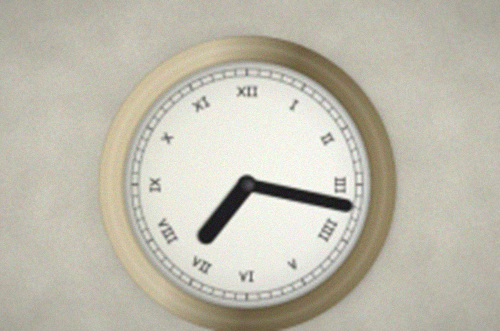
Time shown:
{"hour": 7, "minute": 17}
